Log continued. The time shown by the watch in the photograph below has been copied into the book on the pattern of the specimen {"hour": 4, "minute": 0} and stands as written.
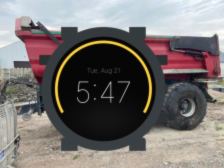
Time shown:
{"hour": 5, "minute": 47}
